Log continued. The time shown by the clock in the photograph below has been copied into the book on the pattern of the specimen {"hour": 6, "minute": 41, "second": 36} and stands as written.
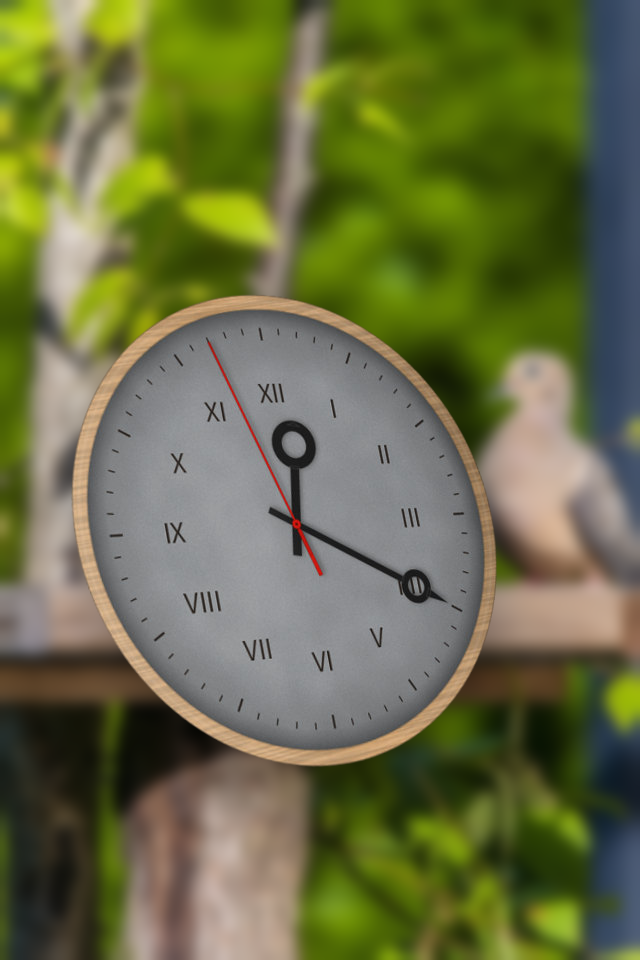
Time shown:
{"hour": 12, "minute": 19, "second": 57}
